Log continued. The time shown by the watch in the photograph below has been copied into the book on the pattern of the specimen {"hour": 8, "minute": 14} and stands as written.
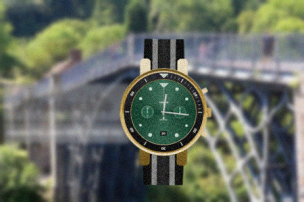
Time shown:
{"hour": 12, "minute": 16}
